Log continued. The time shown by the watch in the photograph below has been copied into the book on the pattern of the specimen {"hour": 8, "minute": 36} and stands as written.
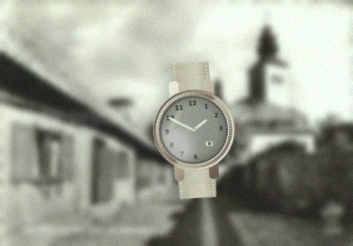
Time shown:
{"hour": 1, "minute": 50}
